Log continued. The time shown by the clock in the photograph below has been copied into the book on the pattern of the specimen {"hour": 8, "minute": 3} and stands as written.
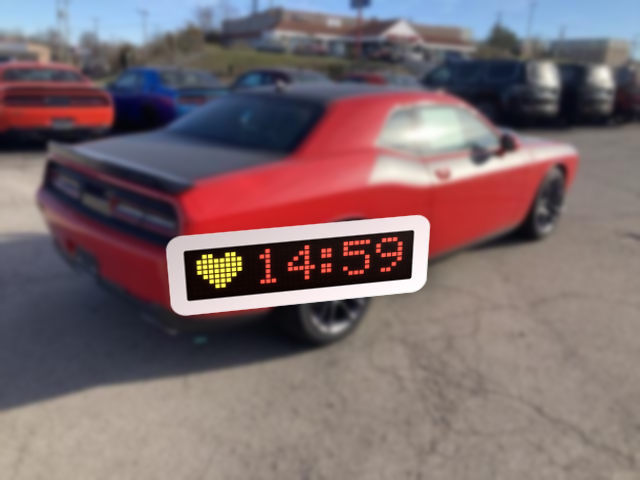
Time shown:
{"hour": 14, "minute": 59}
